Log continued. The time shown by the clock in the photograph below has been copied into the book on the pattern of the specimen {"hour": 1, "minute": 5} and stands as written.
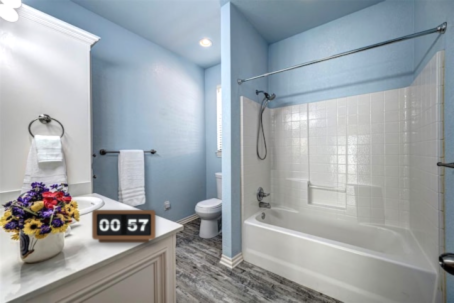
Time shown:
{"hour": 0, "minute": 57}
